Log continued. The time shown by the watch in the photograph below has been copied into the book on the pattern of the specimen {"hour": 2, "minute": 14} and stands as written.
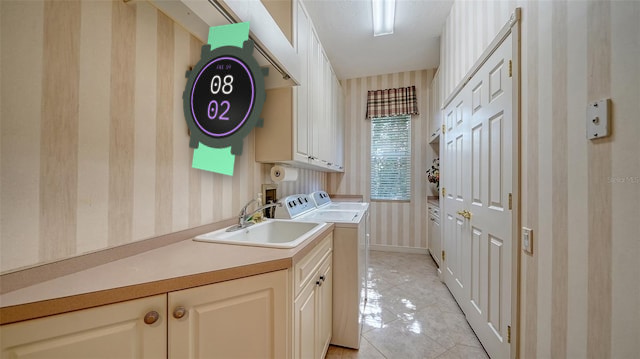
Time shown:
{"hour": 8, "minute": 2}
